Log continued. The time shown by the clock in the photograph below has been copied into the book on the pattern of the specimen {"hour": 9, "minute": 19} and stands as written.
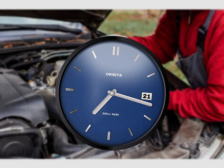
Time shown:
{"hour": 7, "minute": 17}
